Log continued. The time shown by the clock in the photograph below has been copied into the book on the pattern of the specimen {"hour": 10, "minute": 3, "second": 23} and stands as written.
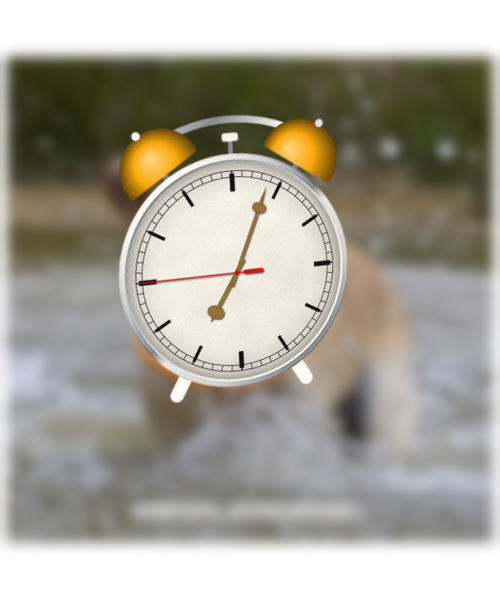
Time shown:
{"hour": 7, "minute": 3, "second": 45}
